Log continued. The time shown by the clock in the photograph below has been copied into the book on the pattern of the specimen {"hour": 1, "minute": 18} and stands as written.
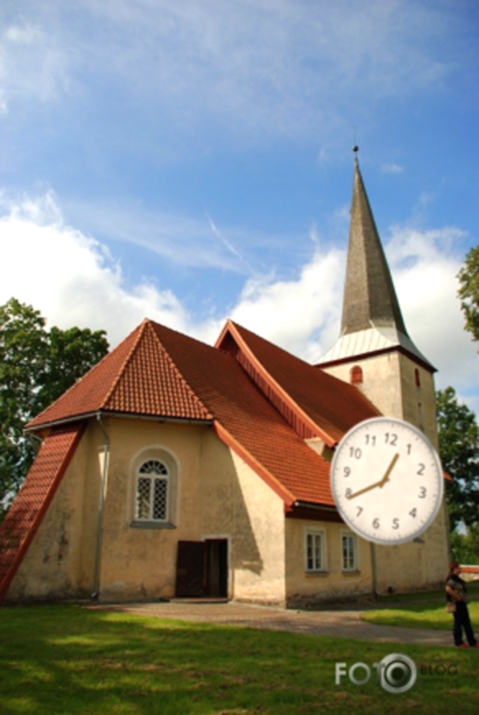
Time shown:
{"hour": 12, "minute": 39}
